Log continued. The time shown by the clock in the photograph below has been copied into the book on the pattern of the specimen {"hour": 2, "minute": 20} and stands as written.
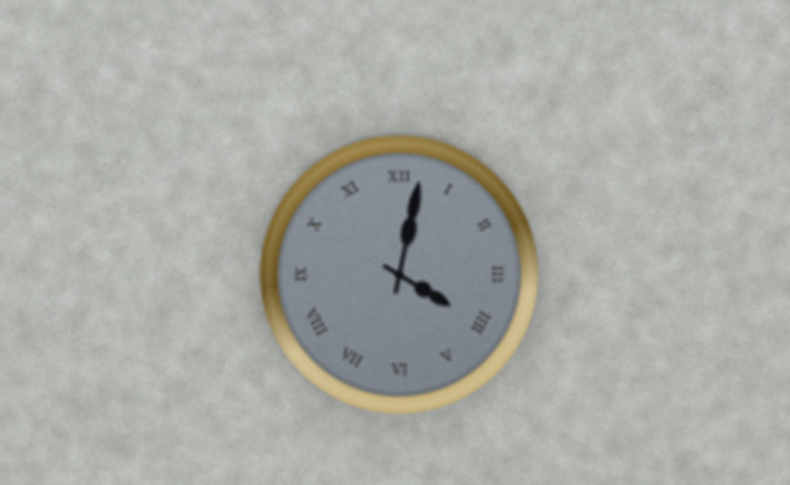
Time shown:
{"hour": 4, "minute": 2}
